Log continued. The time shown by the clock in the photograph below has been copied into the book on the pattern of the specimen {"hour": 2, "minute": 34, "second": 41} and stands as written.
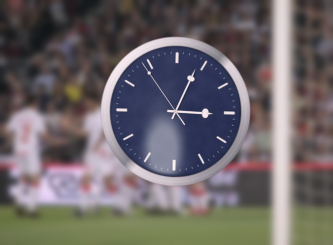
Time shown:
{"hour": 3, "minute": 3, "second": 54}
